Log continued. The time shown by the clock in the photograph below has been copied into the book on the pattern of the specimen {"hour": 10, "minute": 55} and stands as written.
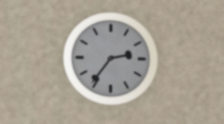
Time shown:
{"hour": 2, "minute": 36}
